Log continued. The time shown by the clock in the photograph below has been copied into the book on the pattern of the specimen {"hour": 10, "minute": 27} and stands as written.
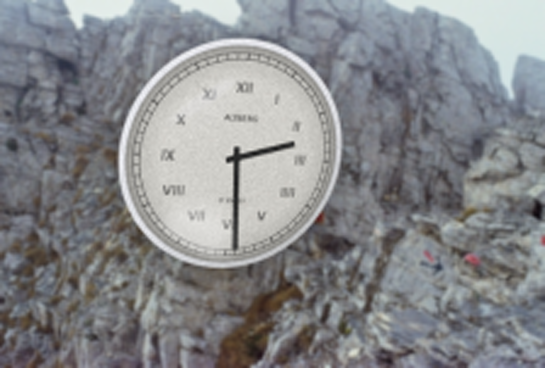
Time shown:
{"hour": 2, "minute": 29}
